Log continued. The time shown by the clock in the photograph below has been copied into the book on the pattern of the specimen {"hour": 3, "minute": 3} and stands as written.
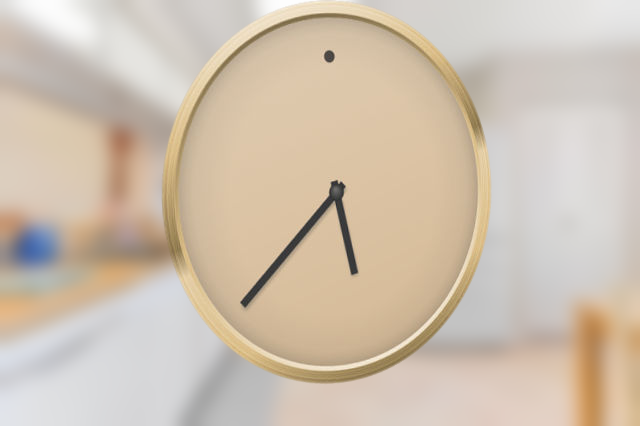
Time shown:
{"hour": 5, "minute": 38}
